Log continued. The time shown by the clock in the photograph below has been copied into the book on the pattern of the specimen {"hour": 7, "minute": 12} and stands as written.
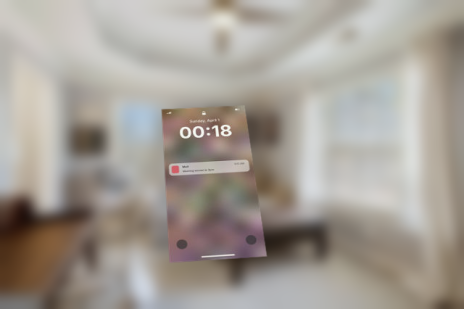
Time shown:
{"hour": 0, "minute": 18}
